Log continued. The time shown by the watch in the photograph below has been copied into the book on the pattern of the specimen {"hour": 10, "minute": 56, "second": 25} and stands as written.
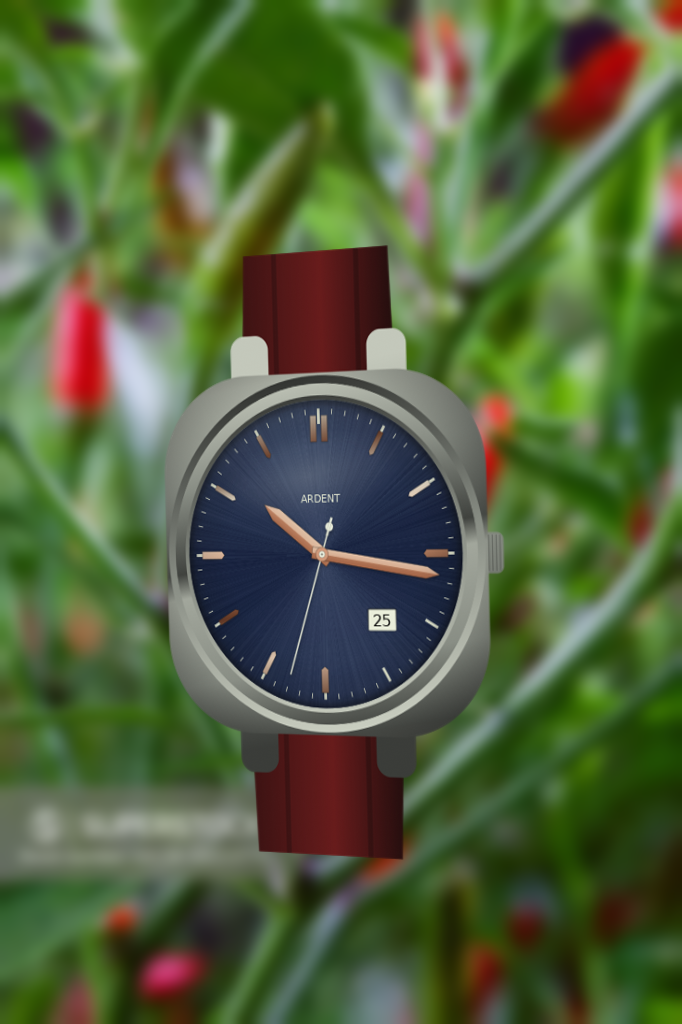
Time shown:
{"hour": 10, "minute": 16, "second": 33}
